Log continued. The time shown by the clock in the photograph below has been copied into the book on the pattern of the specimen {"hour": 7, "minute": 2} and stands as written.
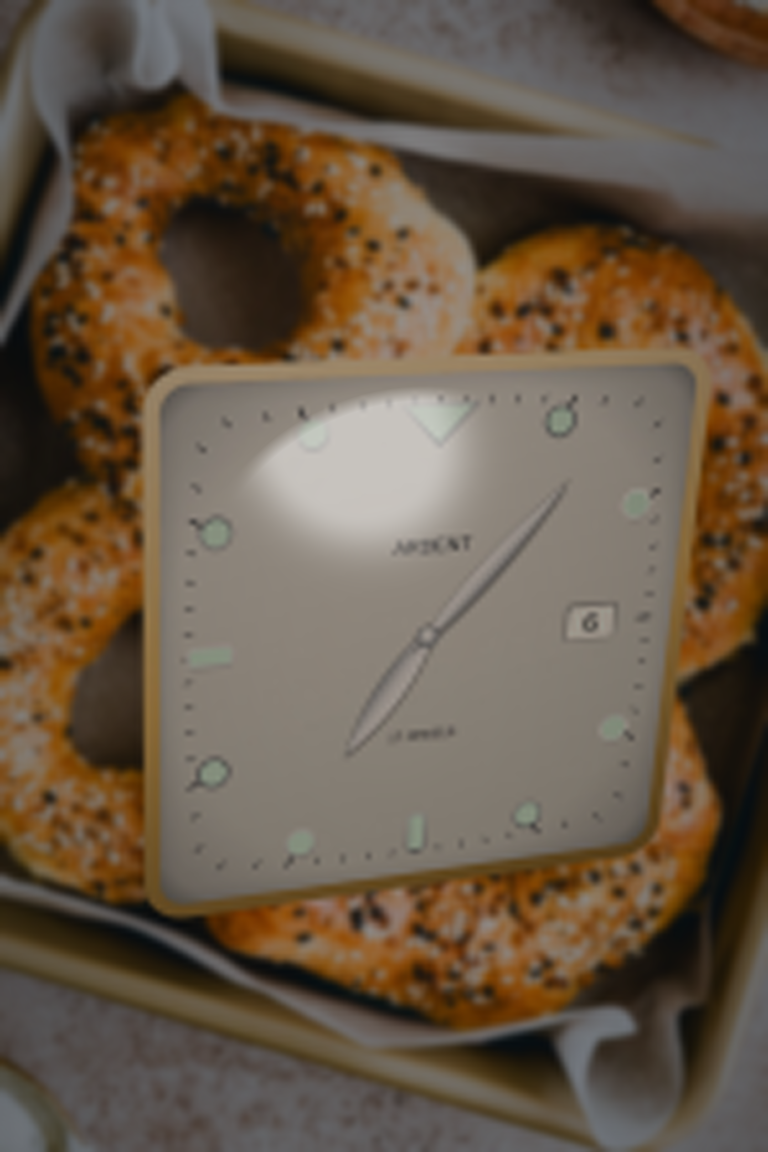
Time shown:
{"hour": 7, "minute": 7}
